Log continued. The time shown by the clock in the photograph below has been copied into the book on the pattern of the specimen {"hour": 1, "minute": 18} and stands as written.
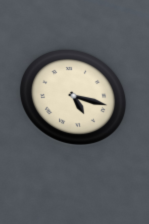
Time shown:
{"hour": 5, "minute": 18}
